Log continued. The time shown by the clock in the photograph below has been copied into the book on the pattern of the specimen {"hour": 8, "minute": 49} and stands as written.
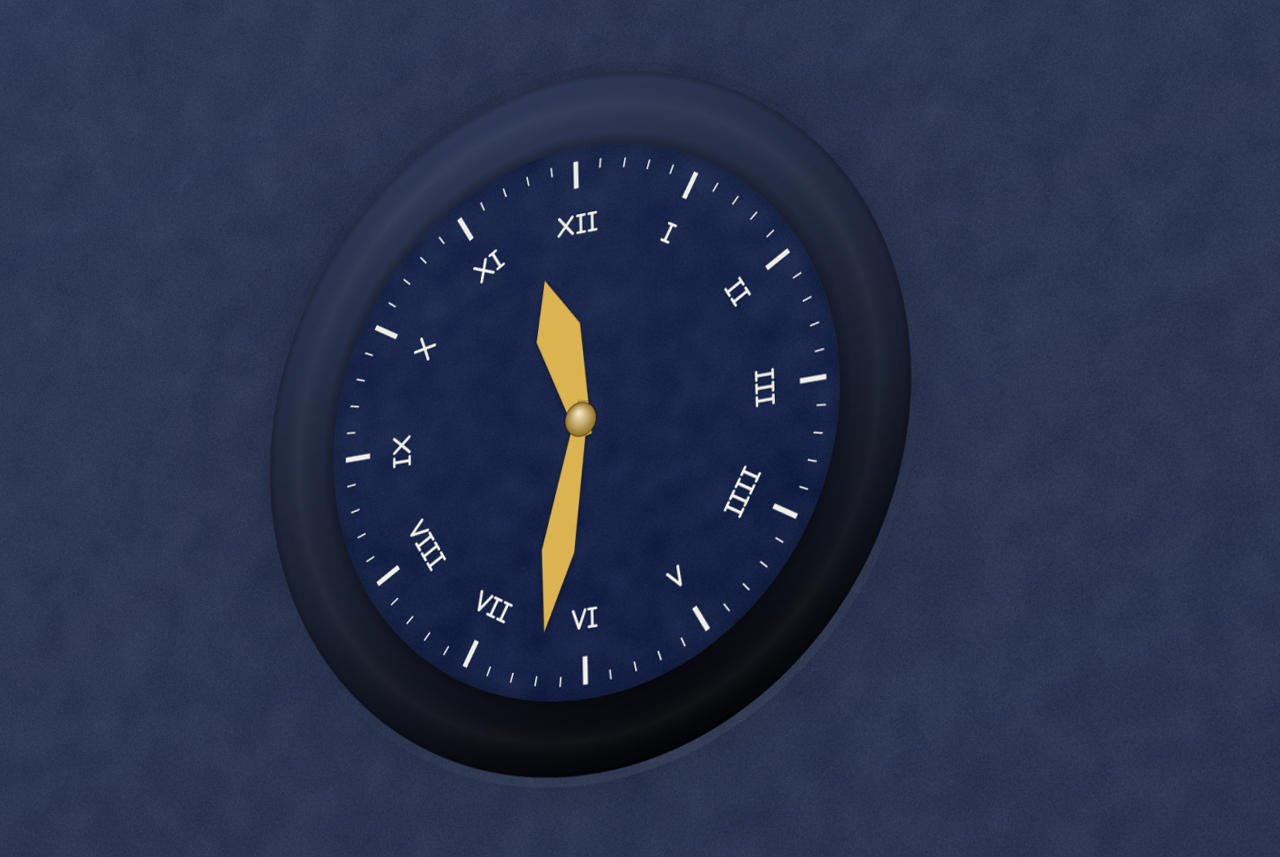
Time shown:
{"hour": 11, "minute": 32}
